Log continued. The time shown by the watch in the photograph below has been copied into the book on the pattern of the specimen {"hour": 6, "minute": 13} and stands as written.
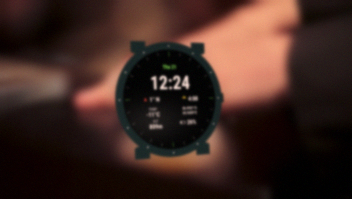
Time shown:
{"hour": 12, "minute": 24}
